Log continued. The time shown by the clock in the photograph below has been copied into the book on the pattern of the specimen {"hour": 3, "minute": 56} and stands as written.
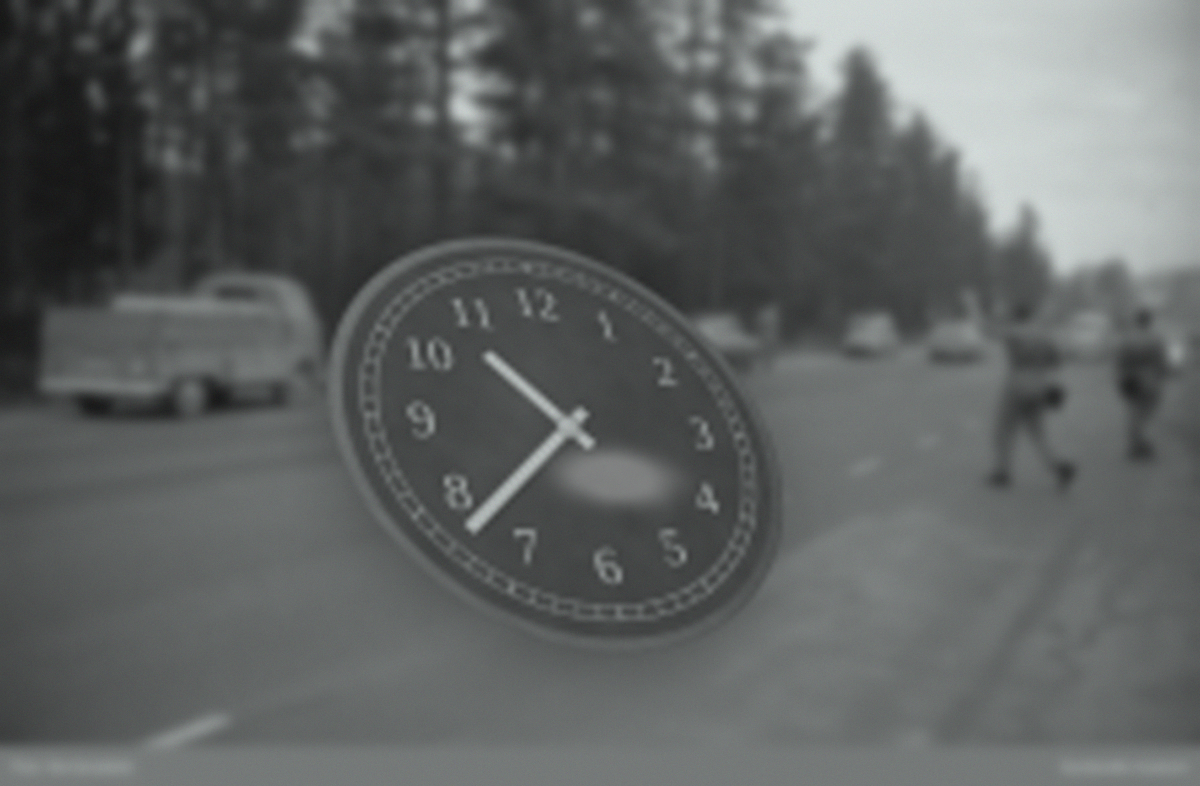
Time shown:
{"hour": 10, "minute": 38}
